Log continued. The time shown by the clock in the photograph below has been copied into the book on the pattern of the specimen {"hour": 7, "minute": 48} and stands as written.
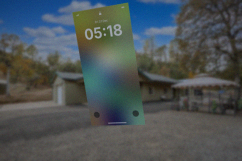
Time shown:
{"hour": 5, "minute": 18}
